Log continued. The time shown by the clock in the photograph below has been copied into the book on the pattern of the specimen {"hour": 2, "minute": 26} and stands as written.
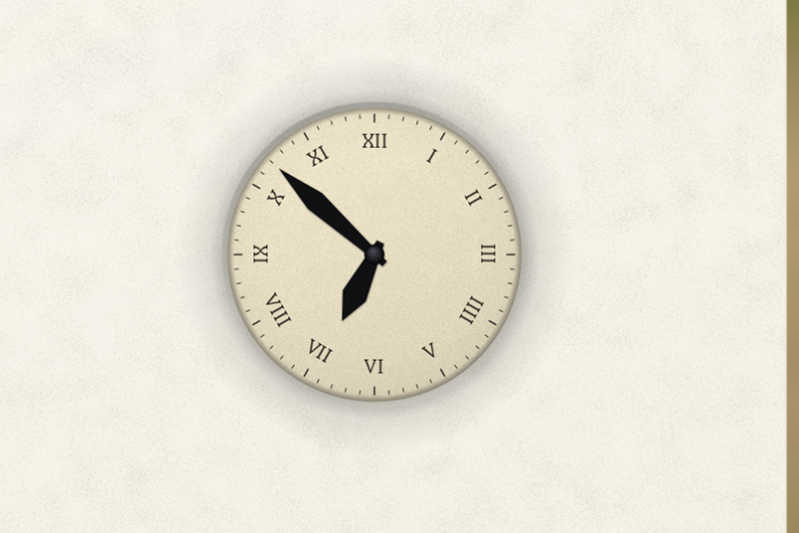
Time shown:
{"hour": 6, "minute": 52}
